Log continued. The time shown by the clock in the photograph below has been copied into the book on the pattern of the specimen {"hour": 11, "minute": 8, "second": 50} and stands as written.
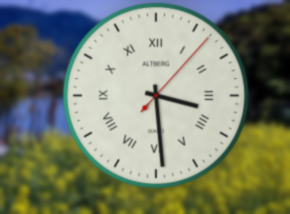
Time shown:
{"hour": 3, "minute": 29, "second": 7}
